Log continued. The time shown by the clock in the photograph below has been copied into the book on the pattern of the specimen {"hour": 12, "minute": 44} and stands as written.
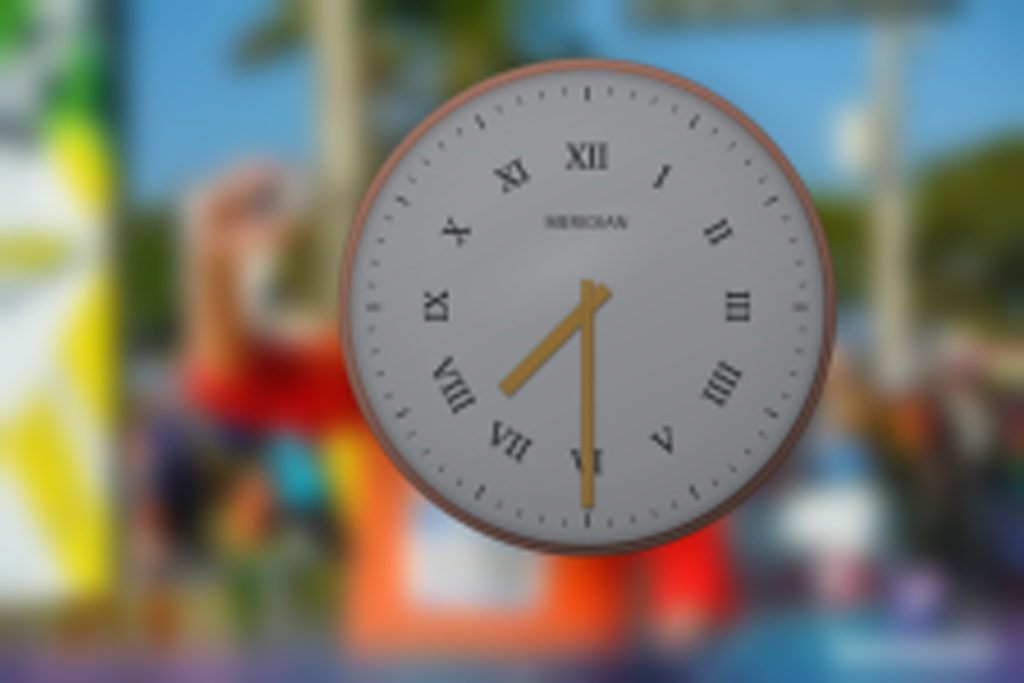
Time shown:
{"hour": 7, "minute": 30}
